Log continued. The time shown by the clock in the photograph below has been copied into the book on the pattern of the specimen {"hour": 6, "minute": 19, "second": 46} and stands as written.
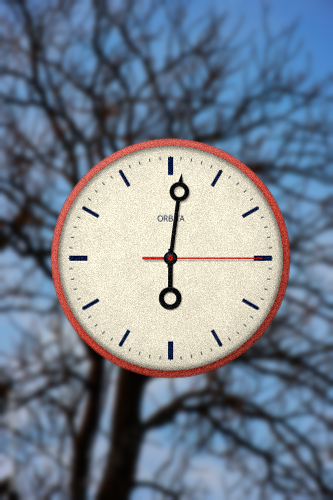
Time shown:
{"hour": 6, "minute": 1, "second": 15}
